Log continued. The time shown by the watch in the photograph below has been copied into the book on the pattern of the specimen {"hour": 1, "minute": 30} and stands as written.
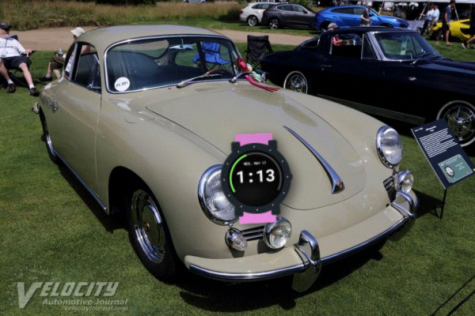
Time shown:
{"hour": 1, "minute": 13}
